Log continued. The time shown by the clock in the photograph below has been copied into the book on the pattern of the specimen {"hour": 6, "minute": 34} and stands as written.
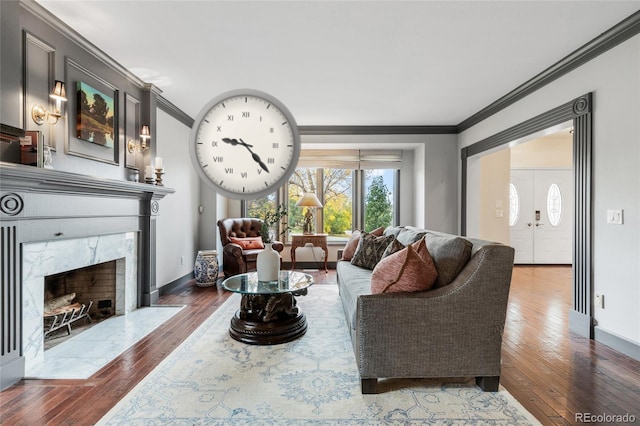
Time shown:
{"hour": 9, "minute": 23}
